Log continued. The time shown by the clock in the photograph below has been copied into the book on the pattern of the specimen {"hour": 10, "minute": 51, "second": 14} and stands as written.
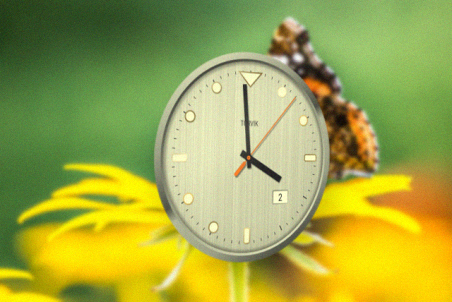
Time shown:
{"hour": 3, "minute": 59, "second": 7}
